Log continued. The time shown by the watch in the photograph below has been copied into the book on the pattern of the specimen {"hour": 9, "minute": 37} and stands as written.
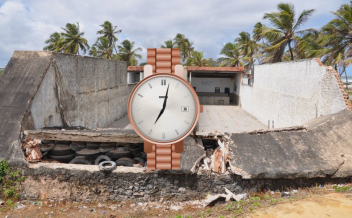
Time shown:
{"hour": 7, "minute": 2}
